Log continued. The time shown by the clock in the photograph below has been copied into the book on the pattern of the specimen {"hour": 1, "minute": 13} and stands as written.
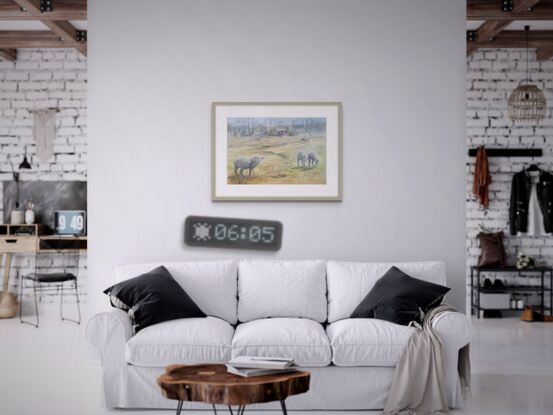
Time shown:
{"hour": 6, "minute": 5}
